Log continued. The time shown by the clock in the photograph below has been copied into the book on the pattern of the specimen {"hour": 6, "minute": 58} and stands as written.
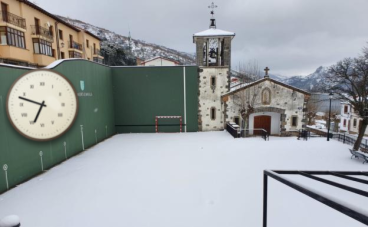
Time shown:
{"hour": 6, "minute": 48}
